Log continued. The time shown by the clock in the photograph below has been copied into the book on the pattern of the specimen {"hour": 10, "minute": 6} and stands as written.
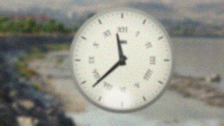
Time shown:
{"hour": 11, "minute": 38}
